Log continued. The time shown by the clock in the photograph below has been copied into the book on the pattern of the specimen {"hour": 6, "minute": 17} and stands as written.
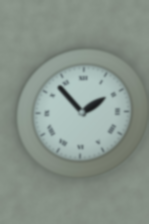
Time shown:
{"hour": 1, "minute": 53}
